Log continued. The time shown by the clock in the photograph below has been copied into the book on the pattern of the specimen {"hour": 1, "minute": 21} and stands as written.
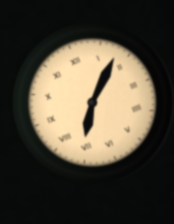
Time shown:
{"hour": 7, "minute": 8}
